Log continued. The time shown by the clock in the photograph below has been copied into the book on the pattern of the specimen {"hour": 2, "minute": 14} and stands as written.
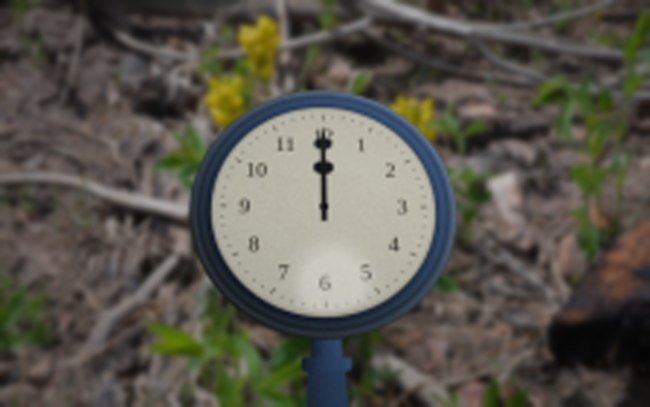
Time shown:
{"hour": 12, "minute": 0}
